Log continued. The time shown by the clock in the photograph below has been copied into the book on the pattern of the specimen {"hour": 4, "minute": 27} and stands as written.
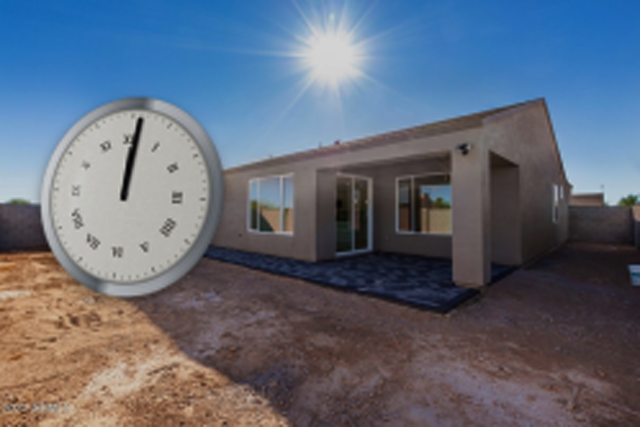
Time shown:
{"hour": 12, "minute": 1}
